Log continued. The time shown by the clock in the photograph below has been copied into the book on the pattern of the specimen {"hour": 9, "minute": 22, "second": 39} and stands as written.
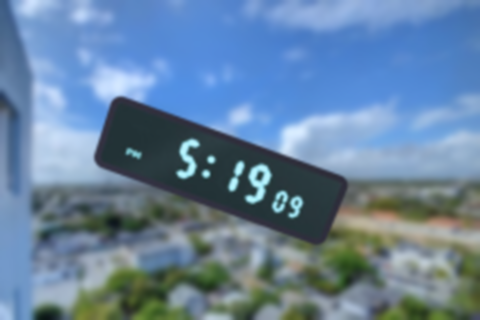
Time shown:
{"hour": 5, "minute": 19, "second": 9}
